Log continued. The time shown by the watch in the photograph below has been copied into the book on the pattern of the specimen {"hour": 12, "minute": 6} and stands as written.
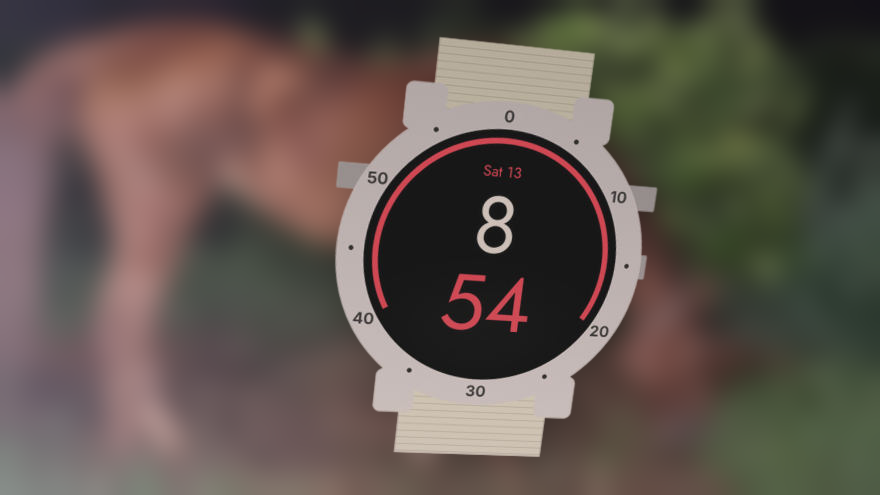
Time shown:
{"hour": 8, "minute": 54}
